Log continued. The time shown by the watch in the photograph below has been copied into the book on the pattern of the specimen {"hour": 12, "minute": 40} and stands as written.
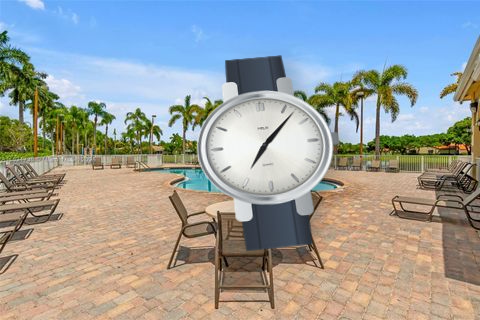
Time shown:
{"hour": 7, "minute": 7}
